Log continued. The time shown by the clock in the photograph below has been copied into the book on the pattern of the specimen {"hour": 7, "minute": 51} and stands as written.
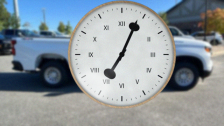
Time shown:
{"hour": 7, "minute": 4}
